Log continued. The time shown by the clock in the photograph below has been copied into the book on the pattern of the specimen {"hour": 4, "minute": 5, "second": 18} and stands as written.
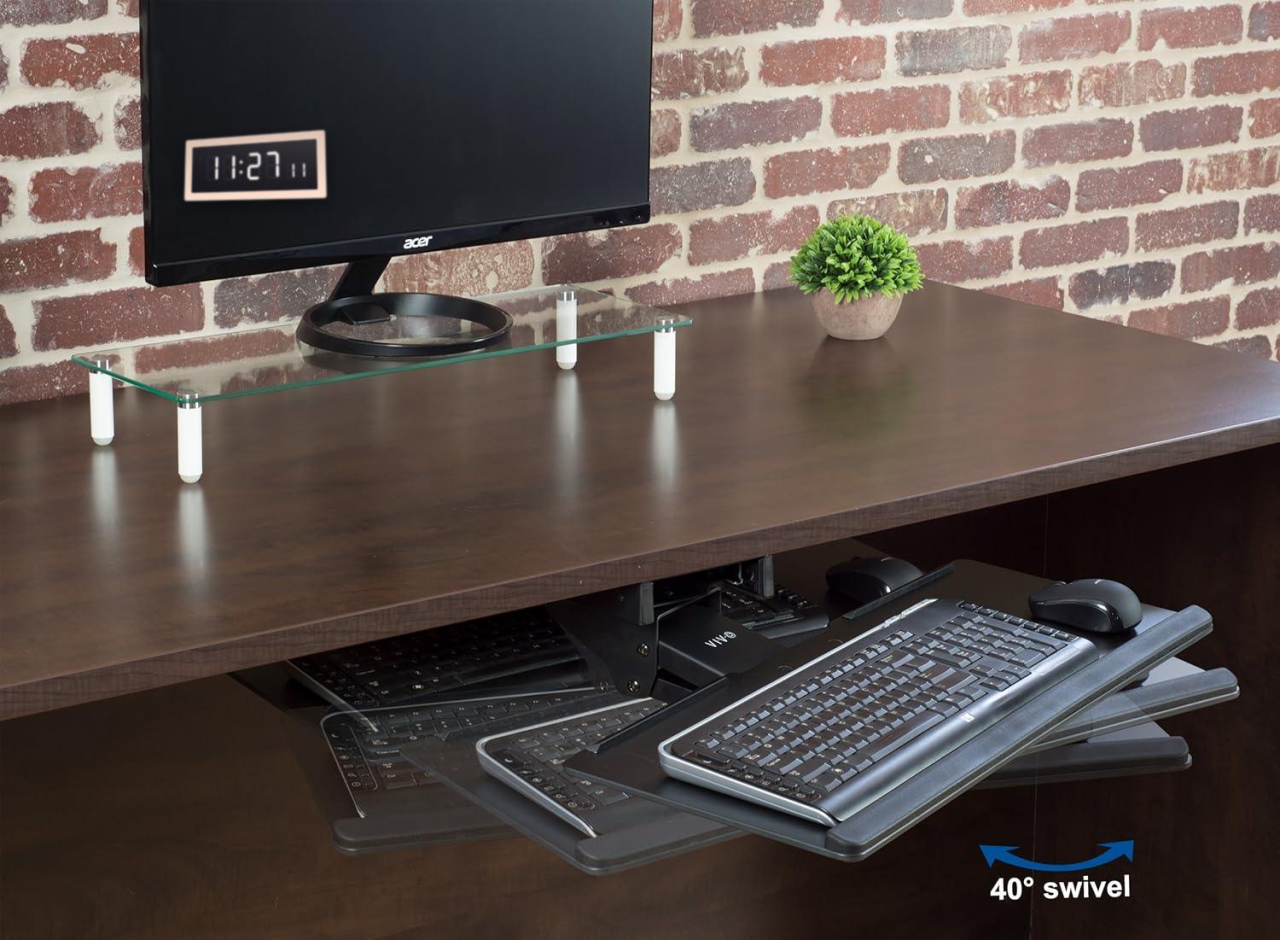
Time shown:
{"hour": 11, "minute": 27, "second": 11}
